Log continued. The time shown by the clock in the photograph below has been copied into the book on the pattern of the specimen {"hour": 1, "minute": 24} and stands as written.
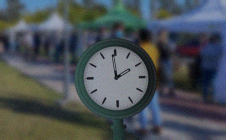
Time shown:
{"hour": 1, "minute": 59}
